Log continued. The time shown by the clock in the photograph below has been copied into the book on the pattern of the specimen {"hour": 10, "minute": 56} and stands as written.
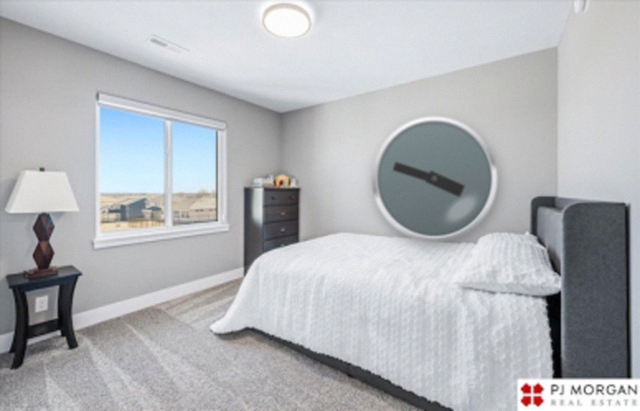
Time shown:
{"hour": 3, "minute": 48}
